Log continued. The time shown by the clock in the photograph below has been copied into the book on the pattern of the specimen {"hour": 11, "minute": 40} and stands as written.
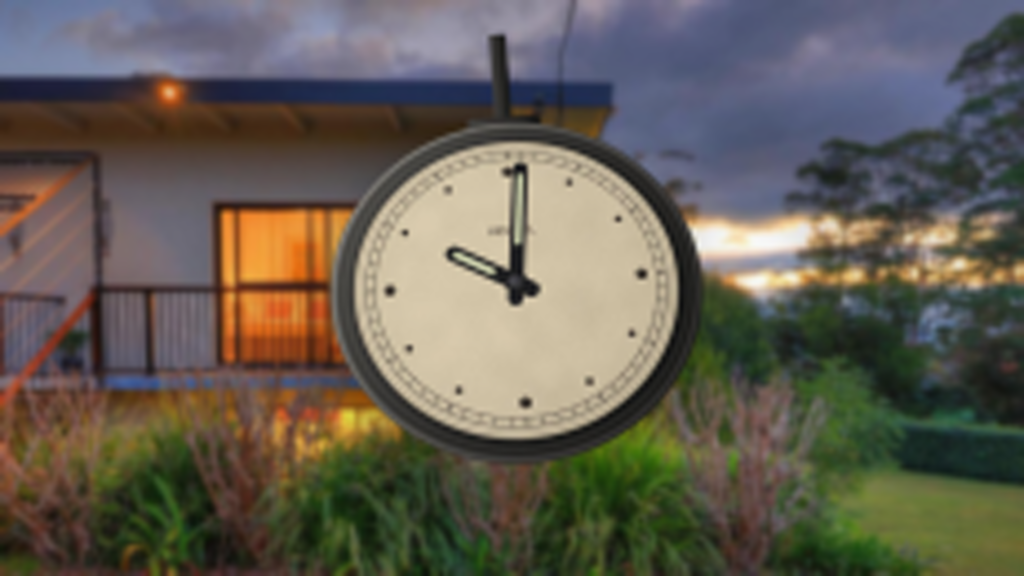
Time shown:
{"hour": 10, "minute": 1}
